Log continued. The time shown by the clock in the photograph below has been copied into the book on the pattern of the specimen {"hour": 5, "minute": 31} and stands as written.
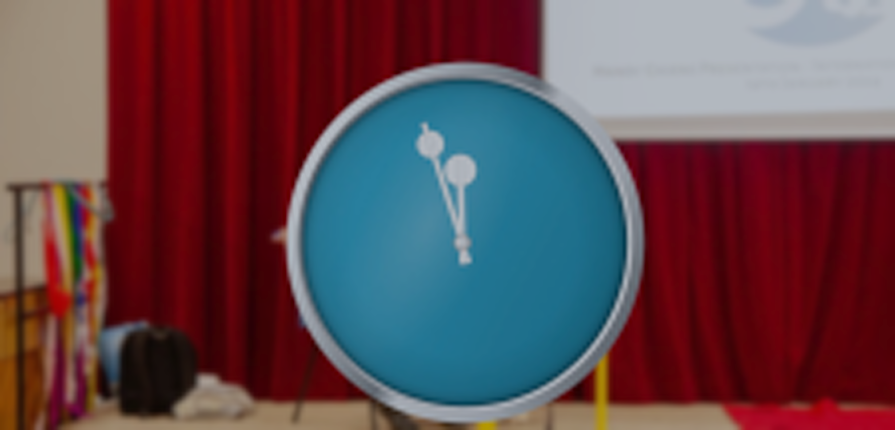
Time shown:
{"hour": 11, "minute": 57}
